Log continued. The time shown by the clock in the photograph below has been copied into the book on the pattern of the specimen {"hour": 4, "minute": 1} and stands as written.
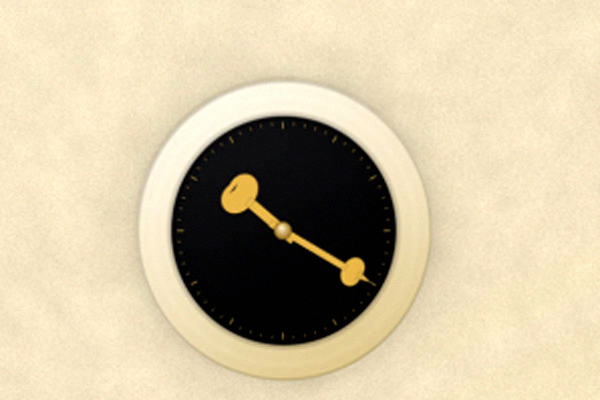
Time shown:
{"hour": 10, "minute": 20}
